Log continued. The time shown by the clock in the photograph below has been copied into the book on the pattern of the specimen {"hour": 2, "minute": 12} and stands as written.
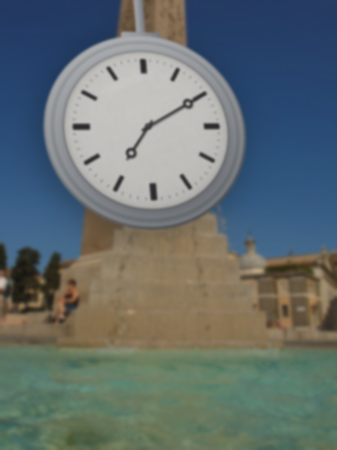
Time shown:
{"hour": 7, "minute": 10}
